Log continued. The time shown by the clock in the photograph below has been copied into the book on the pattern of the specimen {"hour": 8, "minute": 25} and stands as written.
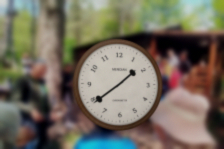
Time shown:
{"hour": 1, "minute": 39}
